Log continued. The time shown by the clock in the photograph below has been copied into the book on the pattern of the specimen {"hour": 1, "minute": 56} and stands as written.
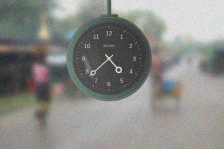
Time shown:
{"hour": 4, "minute": 38}
